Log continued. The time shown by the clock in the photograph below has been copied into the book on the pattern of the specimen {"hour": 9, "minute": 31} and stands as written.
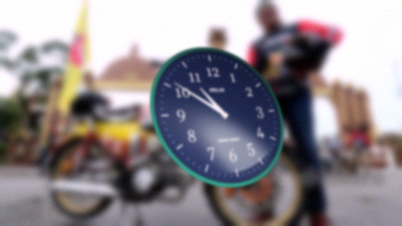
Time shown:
{"hour": 10, "minute": 51}
